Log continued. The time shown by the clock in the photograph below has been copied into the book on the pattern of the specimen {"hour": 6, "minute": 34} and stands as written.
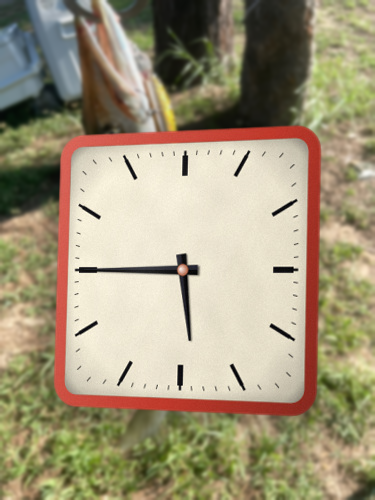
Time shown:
{"hour": 5, "minute": 45}
